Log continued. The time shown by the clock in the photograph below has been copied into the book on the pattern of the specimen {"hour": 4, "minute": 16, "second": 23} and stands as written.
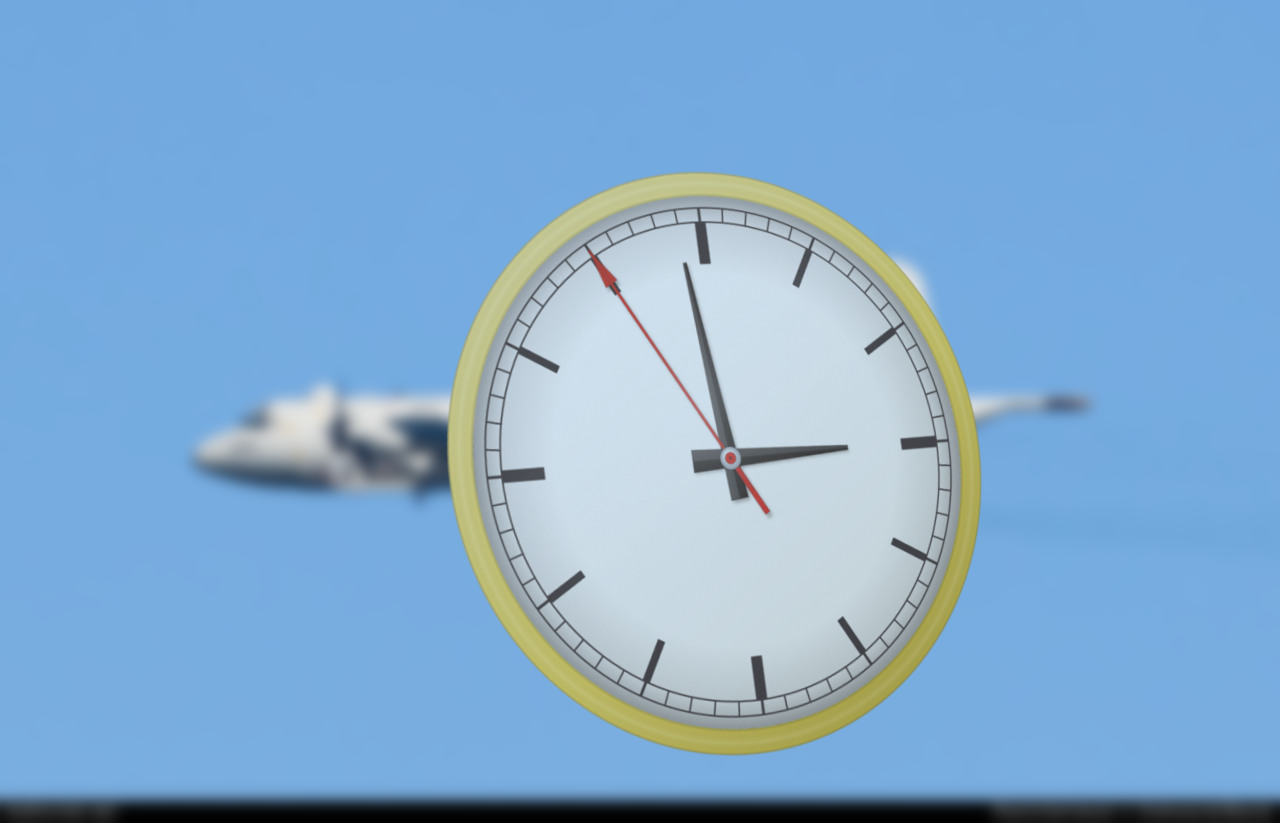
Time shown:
{"hour": 2, "minute": 58, "second": 55}
